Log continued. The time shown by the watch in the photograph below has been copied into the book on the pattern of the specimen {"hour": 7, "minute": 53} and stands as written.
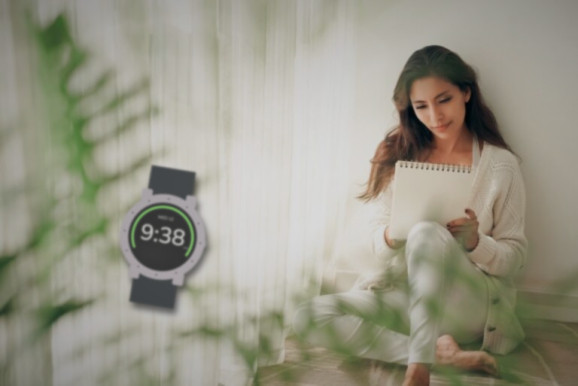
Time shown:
{"hour": 9, "minute": 38}
